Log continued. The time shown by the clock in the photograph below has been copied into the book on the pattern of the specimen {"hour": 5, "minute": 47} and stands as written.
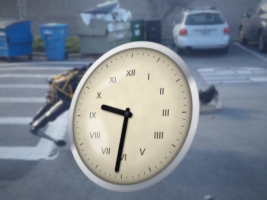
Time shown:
{"hour": 9, "minute": 31}
